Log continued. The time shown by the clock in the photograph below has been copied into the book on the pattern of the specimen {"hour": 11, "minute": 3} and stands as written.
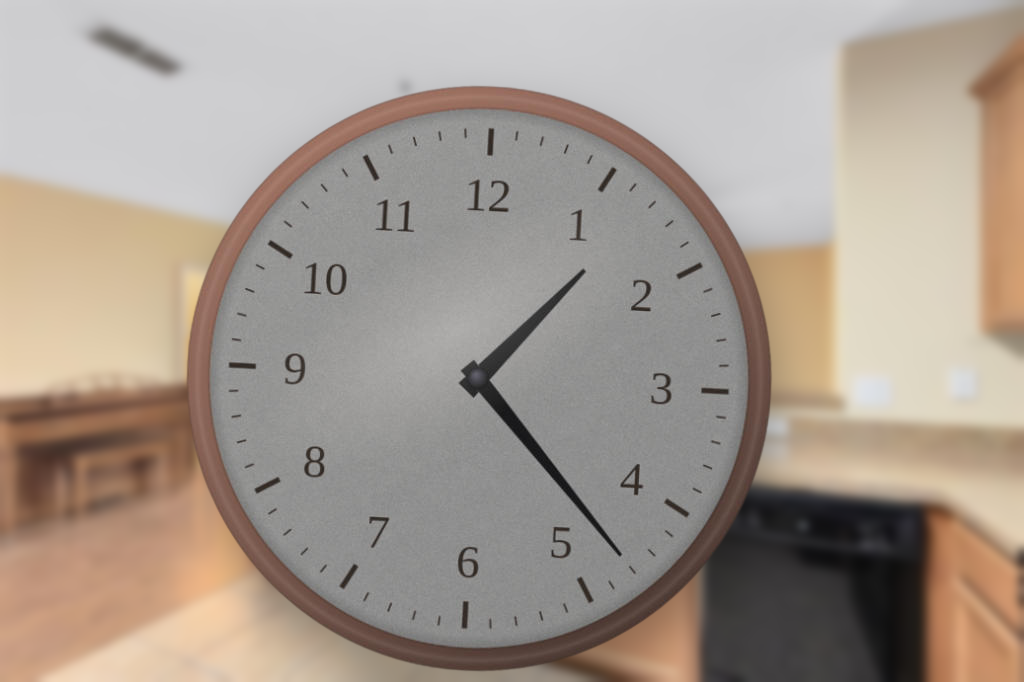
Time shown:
{"hour": 1, "minute": 23}
